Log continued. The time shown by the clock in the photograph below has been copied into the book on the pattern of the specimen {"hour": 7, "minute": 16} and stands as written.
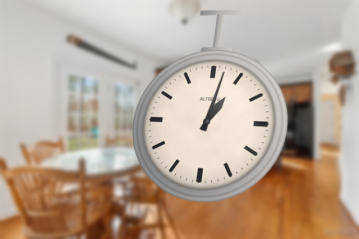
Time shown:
{"hour": 1, "minute": 2}
